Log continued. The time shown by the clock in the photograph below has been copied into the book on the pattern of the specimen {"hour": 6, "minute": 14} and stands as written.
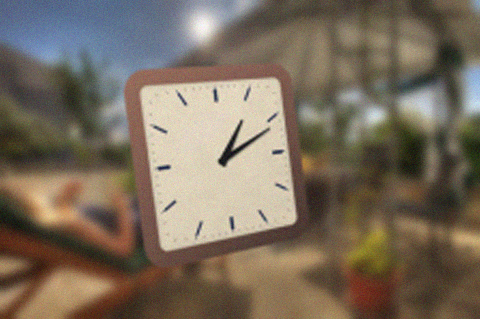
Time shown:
{"hour": 1, "minute": 11}
